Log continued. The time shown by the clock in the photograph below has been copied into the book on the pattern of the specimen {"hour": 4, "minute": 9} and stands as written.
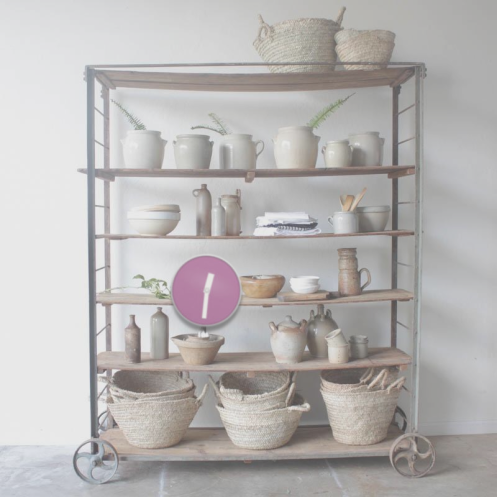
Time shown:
{"hour": 12, "minute": 31}
